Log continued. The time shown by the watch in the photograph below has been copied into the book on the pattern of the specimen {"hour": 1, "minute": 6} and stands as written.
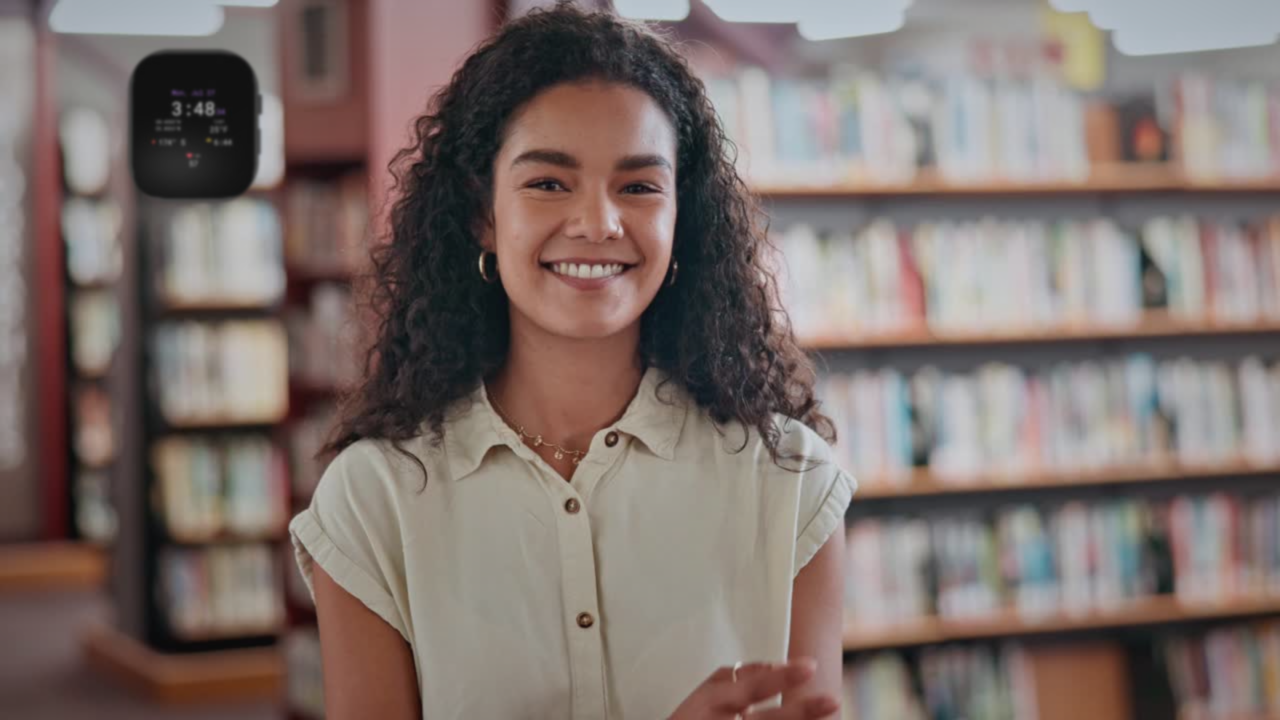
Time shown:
{"hour": 3, "minute": 48}
